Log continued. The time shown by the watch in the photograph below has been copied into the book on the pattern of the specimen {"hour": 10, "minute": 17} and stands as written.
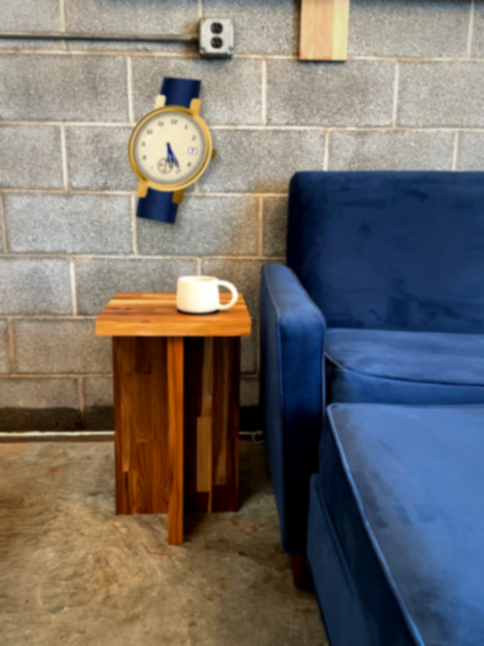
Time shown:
{"hour": 5, "minute": 24}
